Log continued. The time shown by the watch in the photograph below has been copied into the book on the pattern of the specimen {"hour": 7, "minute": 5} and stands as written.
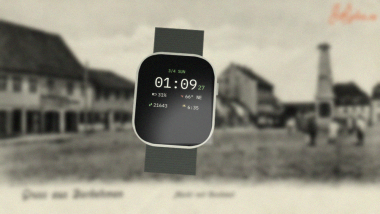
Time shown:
{"hour": 1, "minute": 9}
